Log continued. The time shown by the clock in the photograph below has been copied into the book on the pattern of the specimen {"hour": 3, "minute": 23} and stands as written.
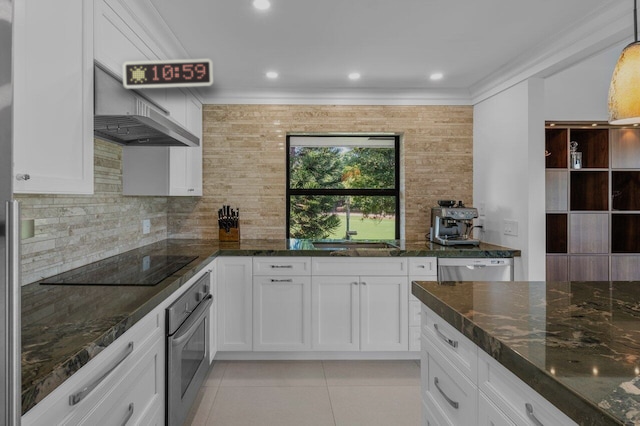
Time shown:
{"hour": 10, "minute": 59}
